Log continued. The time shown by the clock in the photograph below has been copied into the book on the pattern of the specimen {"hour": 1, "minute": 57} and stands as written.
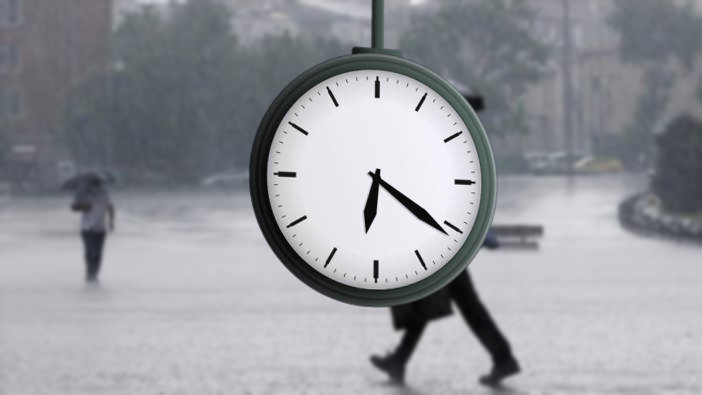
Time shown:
{"hour": 6, "minute": 21}
